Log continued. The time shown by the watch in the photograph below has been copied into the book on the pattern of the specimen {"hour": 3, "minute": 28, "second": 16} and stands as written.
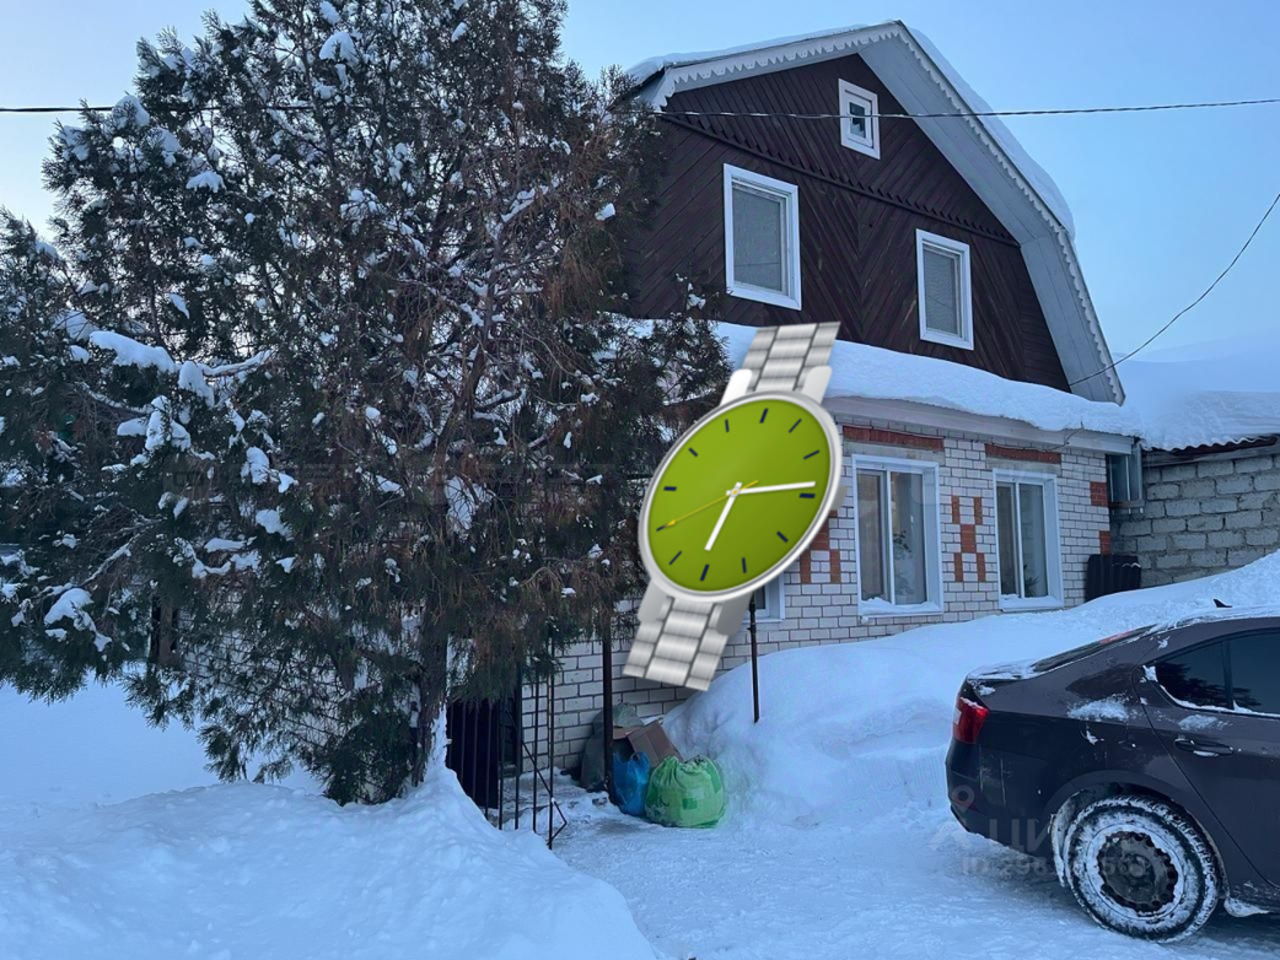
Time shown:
{"hour": 6, "minute": 13, "second": 40}
